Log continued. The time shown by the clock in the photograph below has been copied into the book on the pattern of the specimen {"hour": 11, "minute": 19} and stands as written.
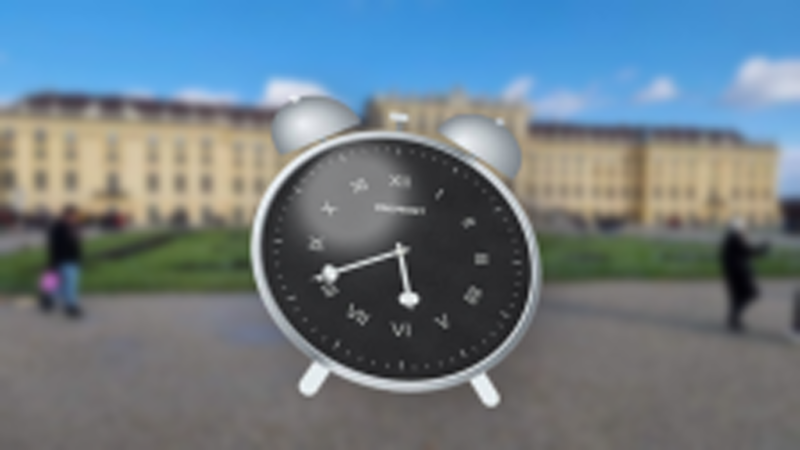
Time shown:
{"hour": 5, "minute": 41}
